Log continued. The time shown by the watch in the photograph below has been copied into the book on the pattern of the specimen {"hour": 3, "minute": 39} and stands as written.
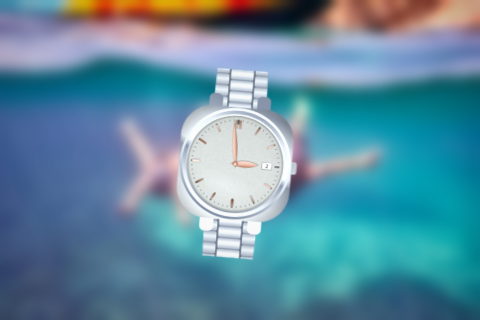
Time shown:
{"hour": 2, "minute": 59}
